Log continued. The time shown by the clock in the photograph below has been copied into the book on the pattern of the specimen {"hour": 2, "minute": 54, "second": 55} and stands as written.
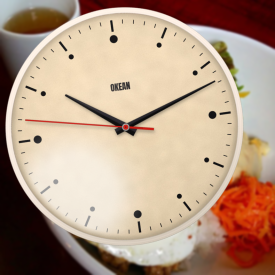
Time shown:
{"hour": 10, "minute": 11, "second": 47}
